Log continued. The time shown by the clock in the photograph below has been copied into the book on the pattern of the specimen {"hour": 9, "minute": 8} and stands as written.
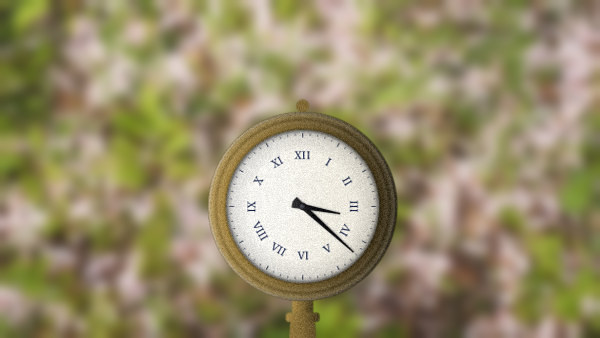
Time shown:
{"hour": 3, "minute": 22}
